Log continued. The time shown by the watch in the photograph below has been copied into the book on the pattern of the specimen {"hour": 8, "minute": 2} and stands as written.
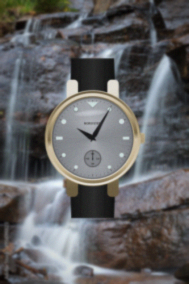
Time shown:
{"hour": 10, "minute": 5}
